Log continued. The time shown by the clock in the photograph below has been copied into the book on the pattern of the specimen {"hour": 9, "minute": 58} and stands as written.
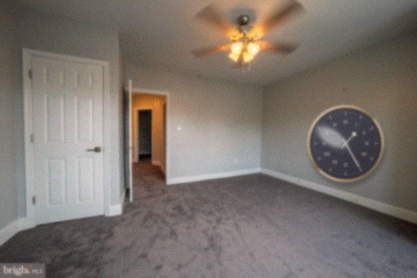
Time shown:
{"hour": 1, "minute": 25}
